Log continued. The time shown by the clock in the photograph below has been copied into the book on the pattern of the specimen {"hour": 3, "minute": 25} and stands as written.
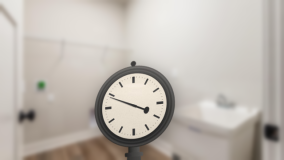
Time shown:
{"hour": 3, "minute": 49}
